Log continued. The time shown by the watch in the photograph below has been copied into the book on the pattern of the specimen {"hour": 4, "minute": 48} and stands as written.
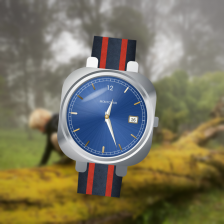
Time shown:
{"hour": 12, "minute": 26}
